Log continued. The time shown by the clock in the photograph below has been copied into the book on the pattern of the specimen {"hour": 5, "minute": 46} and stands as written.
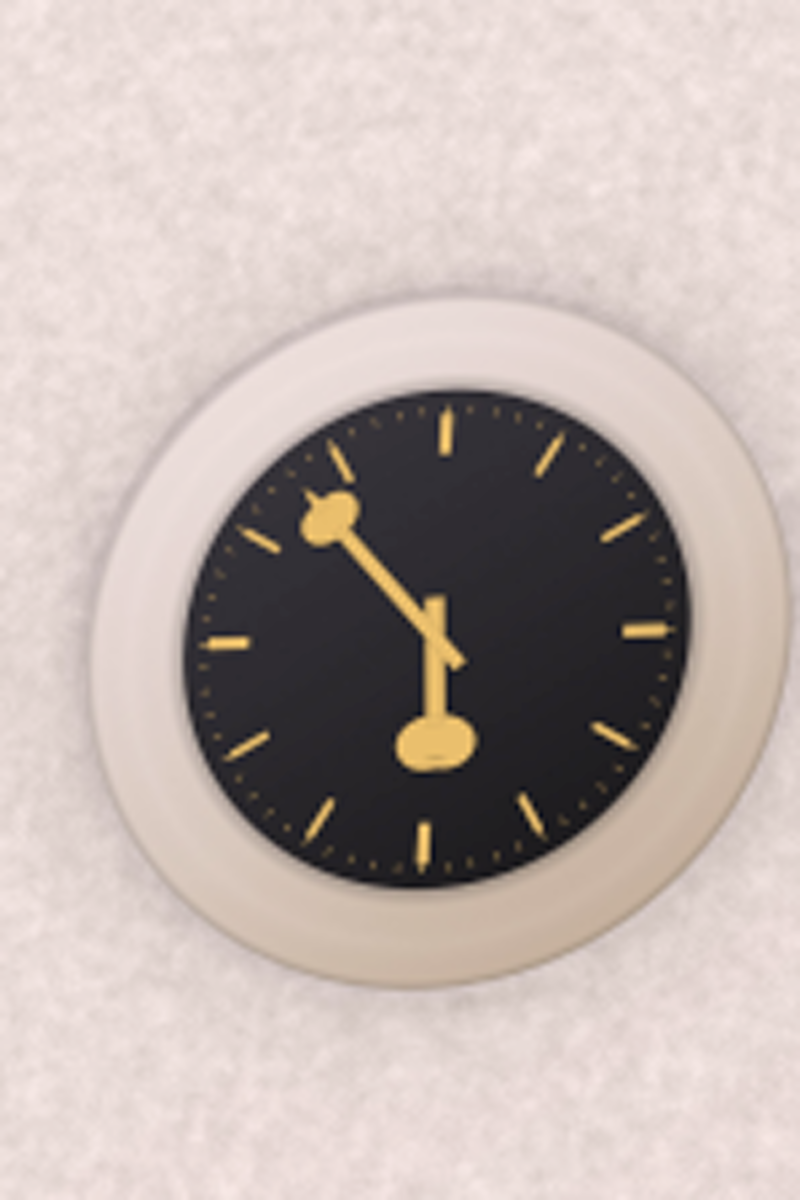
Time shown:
{"hour": 5, "minute": 53}
